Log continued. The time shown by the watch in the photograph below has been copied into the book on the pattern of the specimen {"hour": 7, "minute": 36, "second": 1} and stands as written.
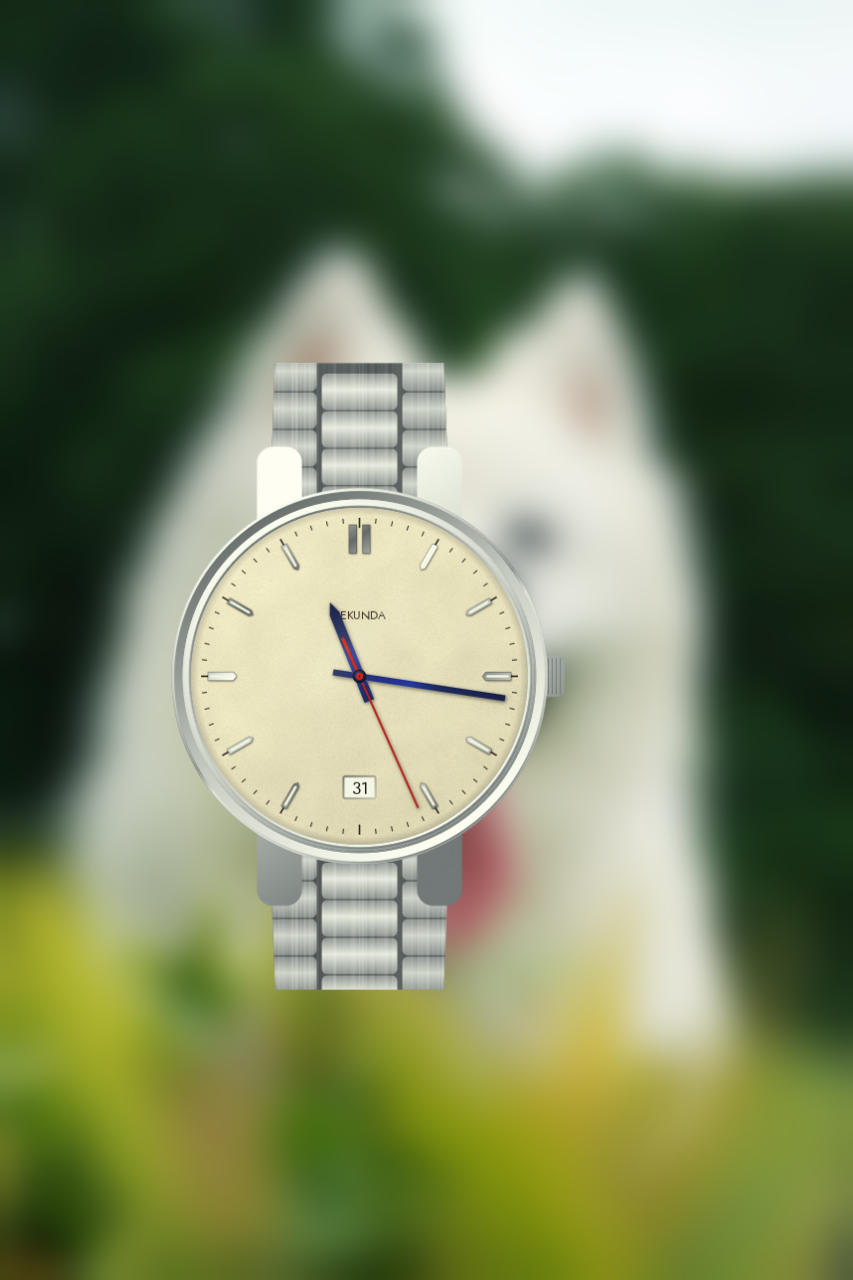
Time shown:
{"hour": 11, "minute": 16, "second": 26}
